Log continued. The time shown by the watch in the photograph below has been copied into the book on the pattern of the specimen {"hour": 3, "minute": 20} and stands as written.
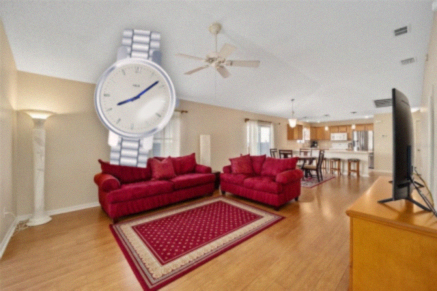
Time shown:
{"hour": 8, "minute": 8}
